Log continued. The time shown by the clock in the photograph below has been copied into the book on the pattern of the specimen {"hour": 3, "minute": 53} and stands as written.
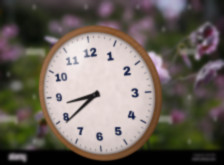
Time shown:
{"hour": 8, "minute": 39}
